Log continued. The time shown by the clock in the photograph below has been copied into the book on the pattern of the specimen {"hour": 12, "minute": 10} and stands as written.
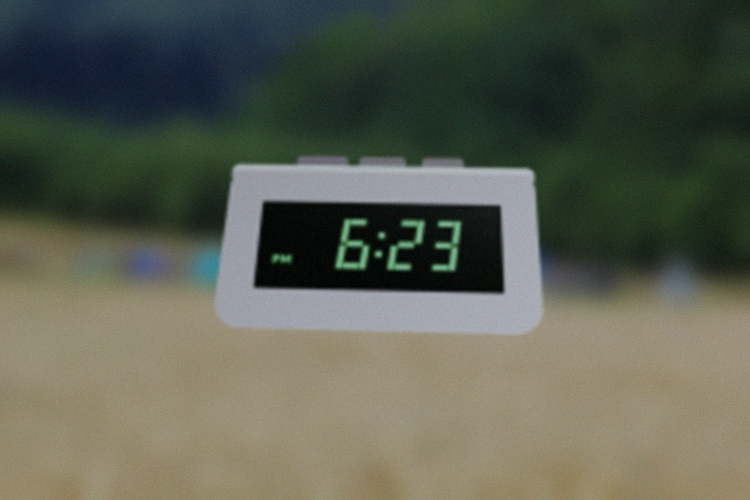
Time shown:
{"hour": 6, "minute": 23}
